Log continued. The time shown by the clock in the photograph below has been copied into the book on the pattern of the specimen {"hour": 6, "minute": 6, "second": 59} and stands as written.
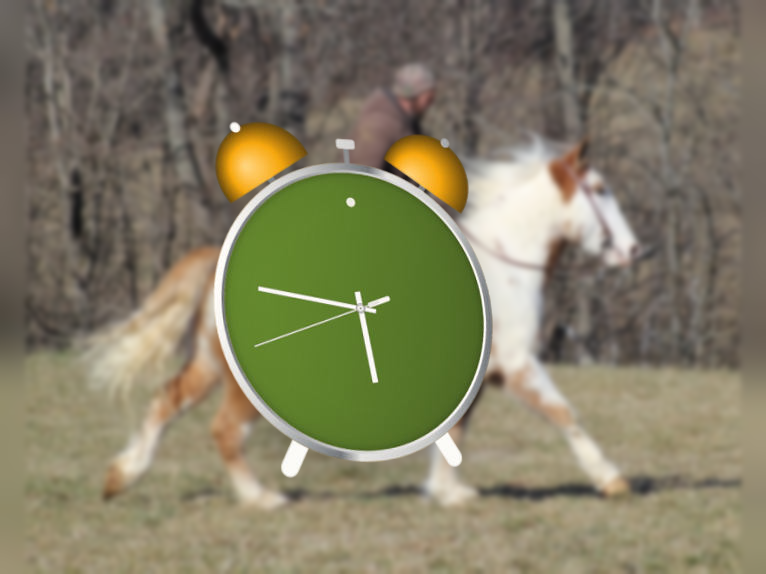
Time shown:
{"hour": 5, "minute": 46, "second": 42}
